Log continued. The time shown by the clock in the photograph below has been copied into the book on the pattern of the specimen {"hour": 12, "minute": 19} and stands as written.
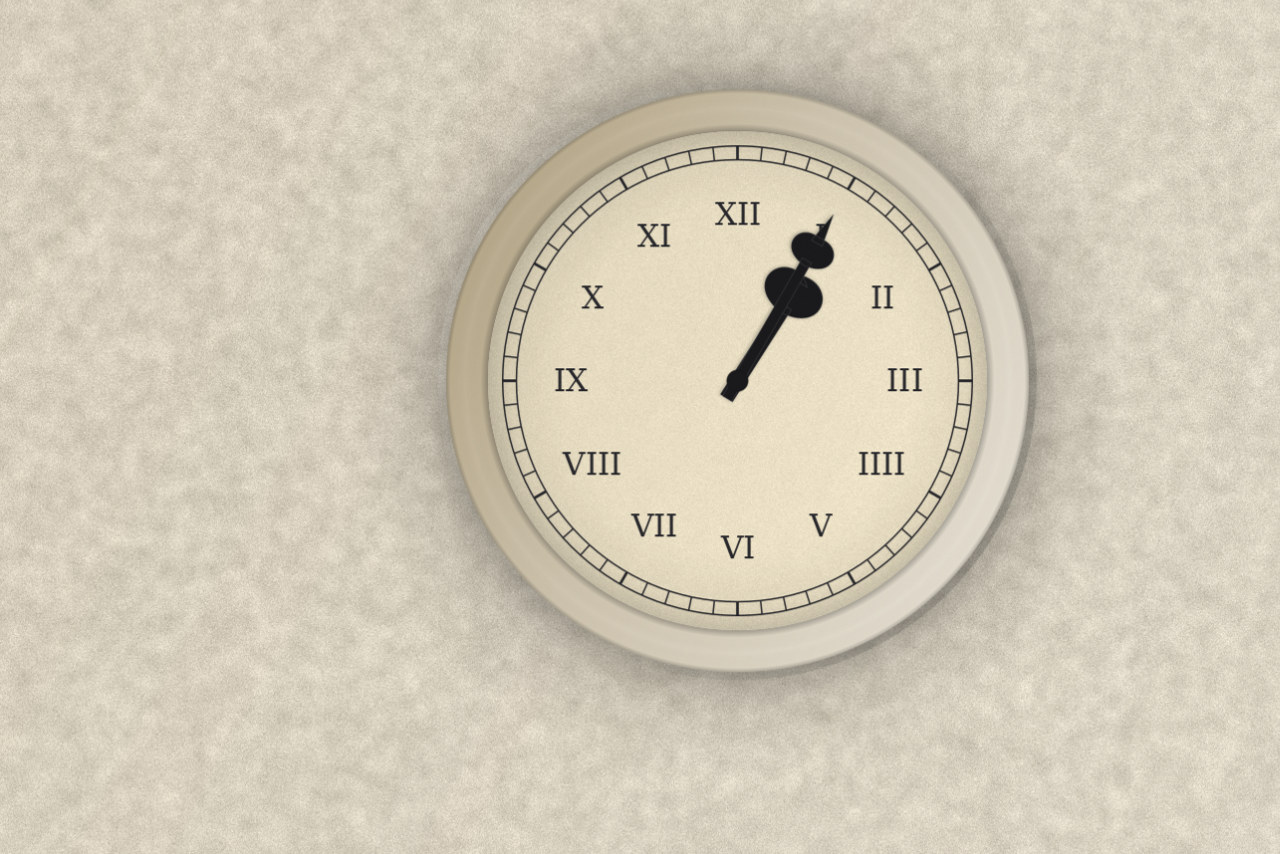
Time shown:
{"hour": 1, "minute": 5}
